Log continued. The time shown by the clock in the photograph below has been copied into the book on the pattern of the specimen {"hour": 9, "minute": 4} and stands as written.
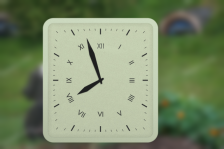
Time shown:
{"hour": 7, "minute": 57}
